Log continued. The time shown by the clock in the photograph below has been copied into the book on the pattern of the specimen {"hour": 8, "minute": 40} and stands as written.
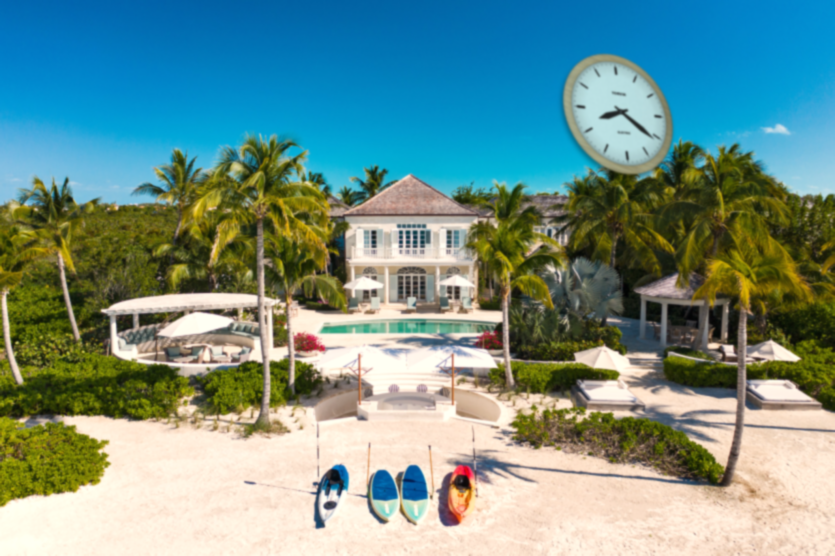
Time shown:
{"hour": 8, "minute": 21}
